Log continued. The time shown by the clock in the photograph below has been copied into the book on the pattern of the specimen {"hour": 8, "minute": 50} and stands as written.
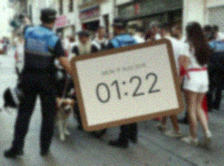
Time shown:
{"hour": 1, "minute": 22}
